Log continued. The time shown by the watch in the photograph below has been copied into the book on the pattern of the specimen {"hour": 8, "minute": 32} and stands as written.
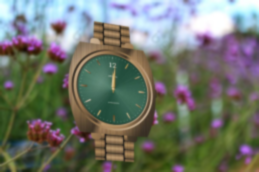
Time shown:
{"hour": 12, "minute": 1}
